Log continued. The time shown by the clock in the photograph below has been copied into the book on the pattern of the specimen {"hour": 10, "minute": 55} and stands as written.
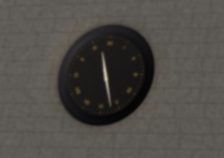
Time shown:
{"hour": 11, "minute": 27}
